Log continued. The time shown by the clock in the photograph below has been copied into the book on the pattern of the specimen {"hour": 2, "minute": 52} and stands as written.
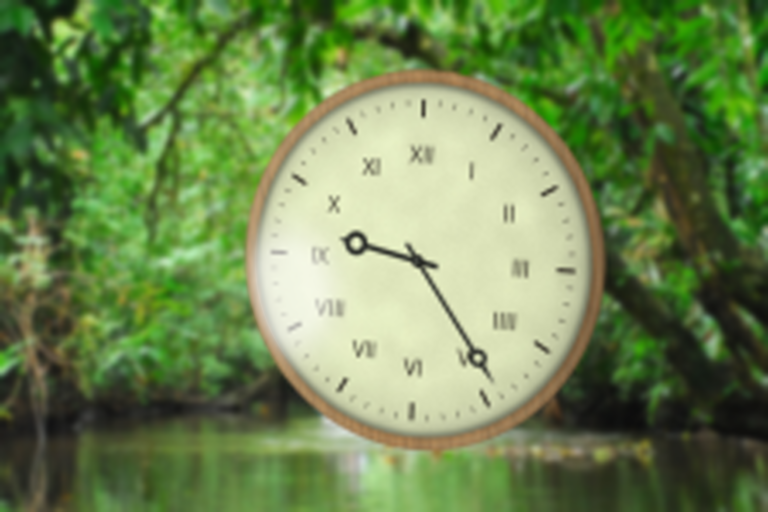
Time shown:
{"hour": 9, "minute": 24}
